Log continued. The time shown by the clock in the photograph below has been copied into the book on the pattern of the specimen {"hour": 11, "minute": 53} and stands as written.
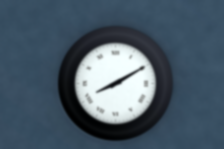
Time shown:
{"hour": 8, "minute": 10}
